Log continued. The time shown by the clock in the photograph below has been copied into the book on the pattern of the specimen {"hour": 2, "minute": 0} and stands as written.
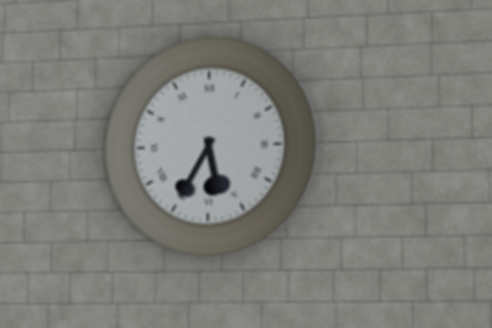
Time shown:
{"hour": 5, "minute": 35}
